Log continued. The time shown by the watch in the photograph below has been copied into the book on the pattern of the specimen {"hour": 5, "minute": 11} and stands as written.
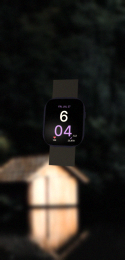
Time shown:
{"hour": 6, "minute": 4}
